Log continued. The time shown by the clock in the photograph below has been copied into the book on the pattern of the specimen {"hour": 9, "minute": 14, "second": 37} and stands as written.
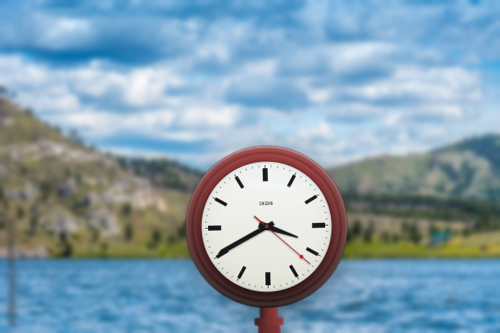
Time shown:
{"hour": 3, "minute": 40, "second": 22}
